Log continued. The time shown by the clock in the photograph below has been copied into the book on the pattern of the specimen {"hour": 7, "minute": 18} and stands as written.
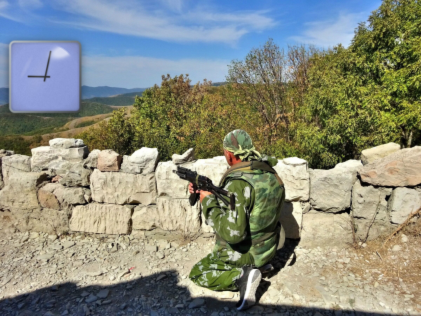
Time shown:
{"hour": 9, "minute": 2}
